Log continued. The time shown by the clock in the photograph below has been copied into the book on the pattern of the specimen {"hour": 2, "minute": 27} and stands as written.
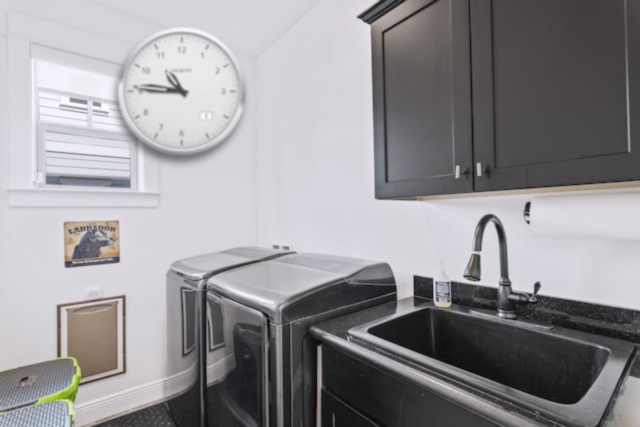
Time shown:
{"hour": 10, "minute": 46}
